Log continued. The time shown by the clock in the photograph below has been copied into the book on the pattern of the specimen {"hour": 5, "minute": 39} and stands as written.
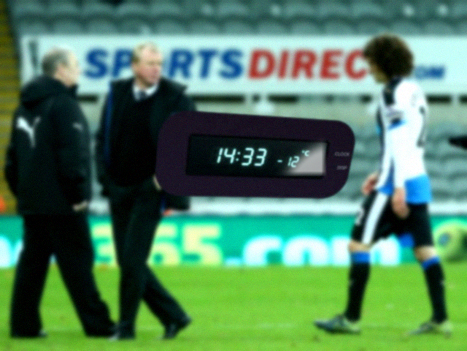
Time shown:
{"hour": 14, "minute": 33}
